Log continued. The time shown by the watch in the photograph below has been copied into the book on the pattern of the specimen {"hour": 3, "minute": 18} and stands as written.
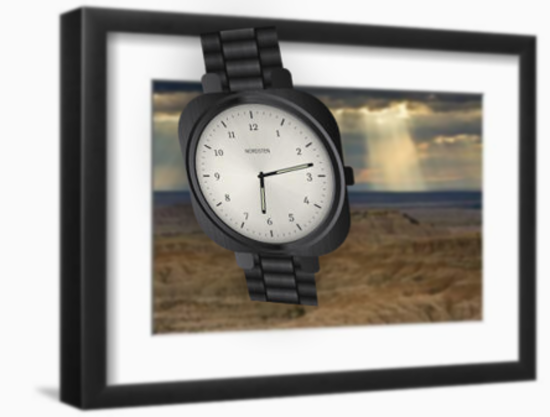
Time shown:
{"hour": 6, "minute": 13}
